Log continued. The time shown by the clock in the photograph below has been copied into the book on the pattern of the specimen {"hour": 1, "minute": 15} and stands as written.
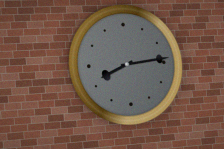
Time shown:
{"hour": 8, "minute": 14}
